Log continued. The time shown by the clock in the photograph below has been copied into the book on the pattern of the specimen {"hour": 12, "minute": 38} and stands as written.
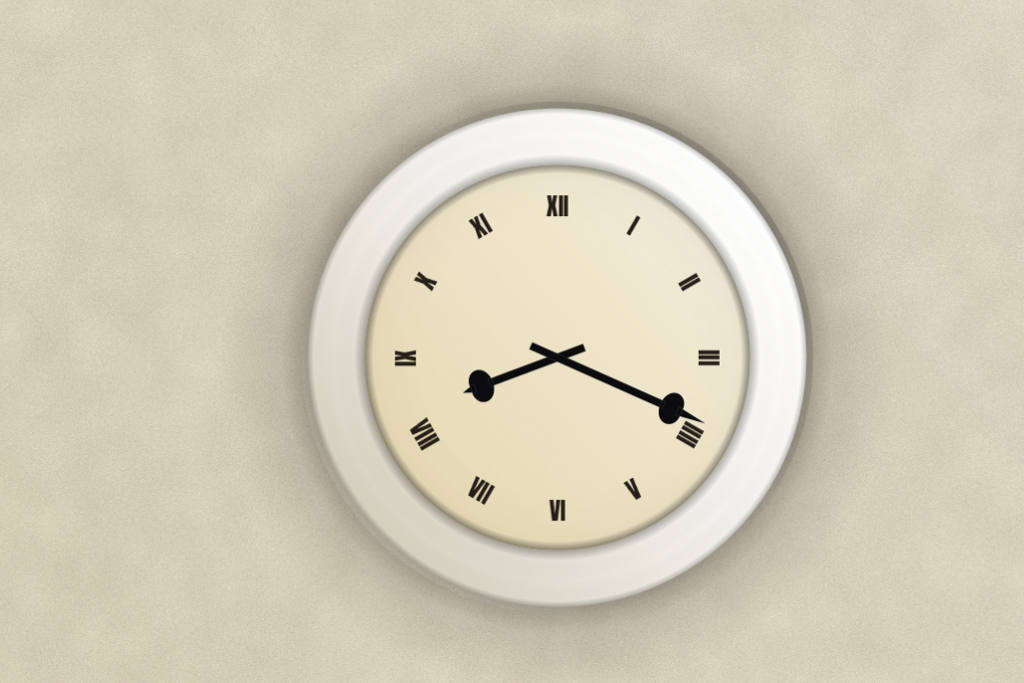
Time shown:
{"hour": 8, "minute": 19}
